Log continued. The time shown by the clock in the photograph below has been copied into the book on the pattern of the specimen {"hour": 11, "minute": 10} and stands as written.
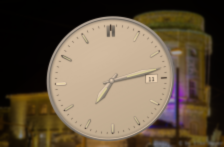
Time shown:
{"hour": 7, "minute": 13}
